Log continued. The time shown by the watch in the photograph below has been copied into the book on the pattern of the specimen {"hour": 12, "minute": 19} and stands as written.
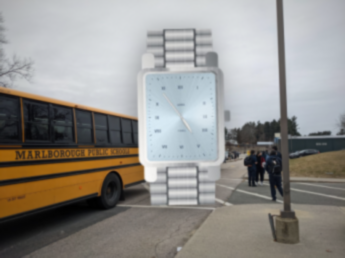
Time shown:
{"hour": 4, "minute": 54}
